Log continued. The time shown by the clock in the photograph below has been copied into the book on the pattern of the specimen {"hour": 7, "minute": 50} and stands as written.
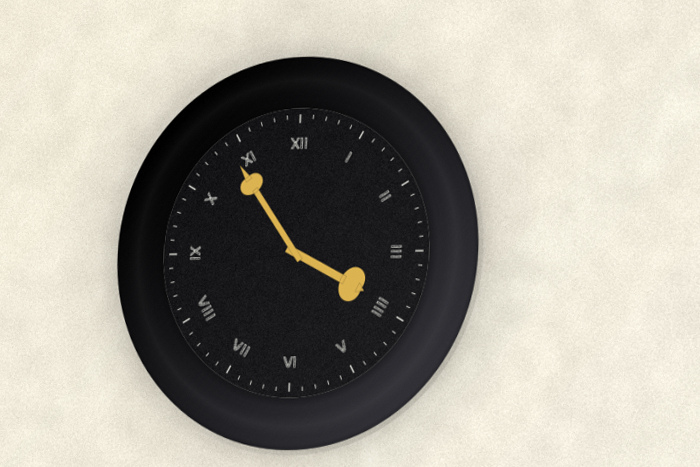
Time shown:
{"hour": 3, "minute": 54}
